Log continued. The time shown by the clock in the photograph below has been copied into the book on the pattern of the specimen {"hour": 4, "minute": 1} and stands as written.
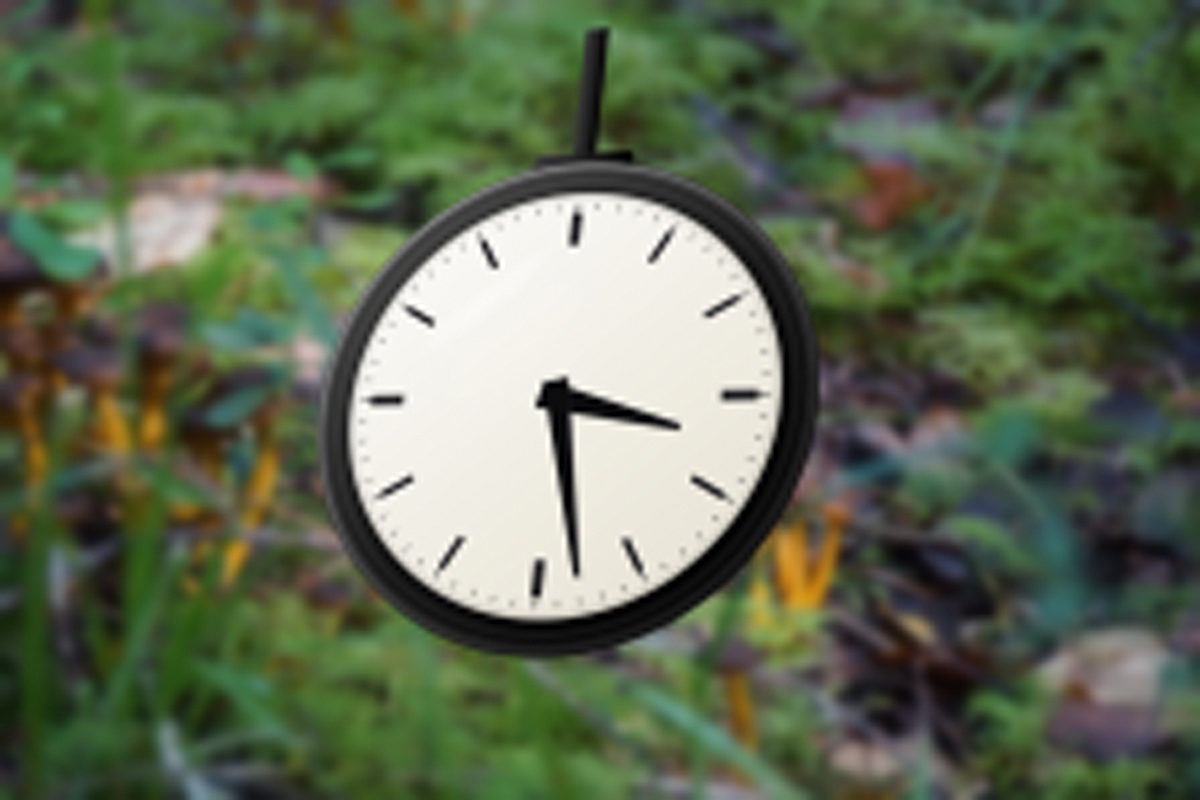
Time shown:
{"hour": 3, "minute": 28}
